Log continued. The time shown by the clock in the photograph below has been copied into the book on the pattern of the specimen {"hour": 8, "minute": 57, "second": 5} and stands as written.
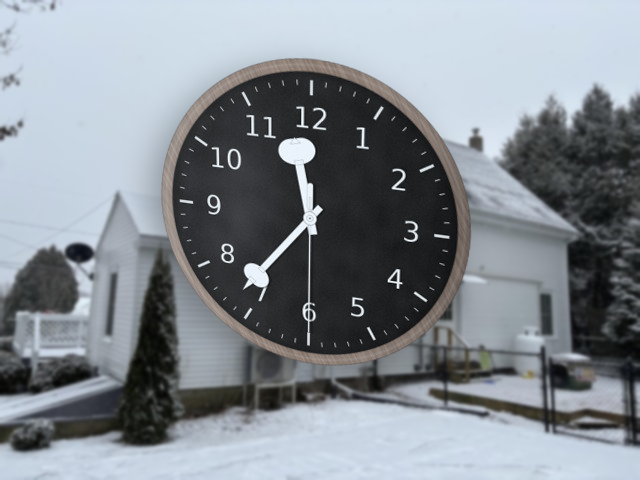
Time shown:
{"hour": 11, "minute": 36, "second": 30}
